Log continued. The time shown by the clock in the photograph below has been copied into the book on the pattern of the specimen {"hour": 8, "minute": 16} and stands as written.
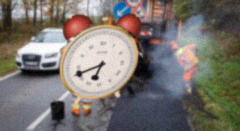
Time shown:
{"hour": 6, "minute": 42}
